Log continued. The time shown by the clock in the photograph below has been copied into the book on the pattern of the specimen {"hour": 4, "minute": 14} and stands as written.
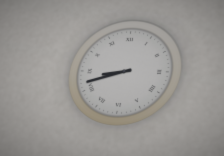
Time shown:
{"hour": 8, "minute": 42}
